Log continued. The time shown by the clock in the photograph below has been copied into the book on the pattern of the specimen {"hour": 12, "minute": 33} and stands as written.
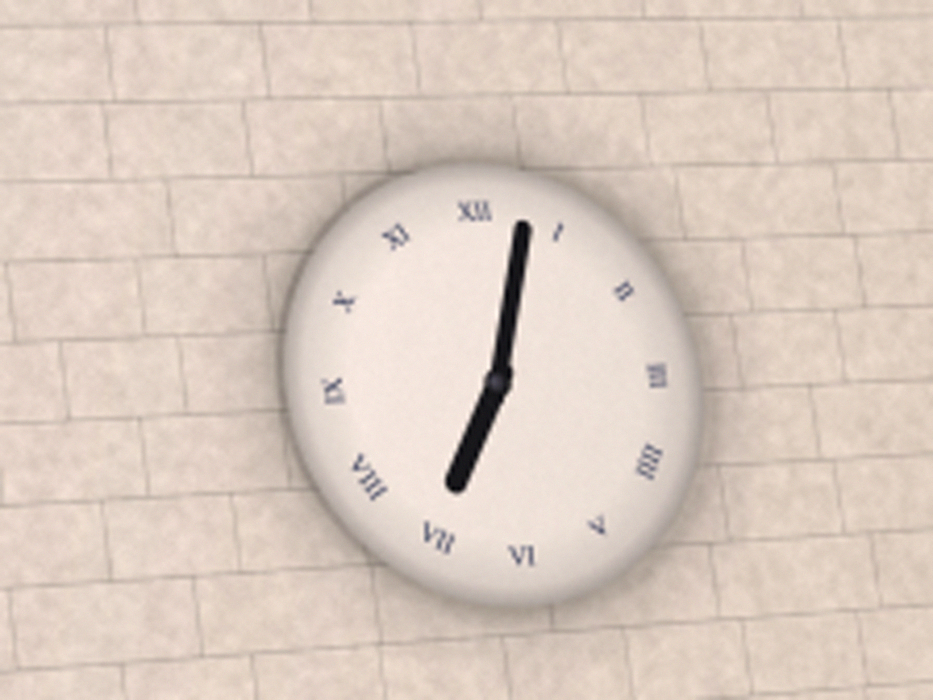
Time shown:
{"hour": 7, "minute": 3}
